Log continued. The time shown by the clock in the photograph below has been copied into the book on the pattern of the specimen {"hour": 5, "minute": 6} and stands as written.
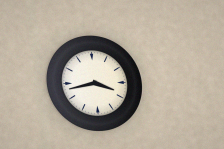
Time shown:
{"hour": 3, "minute": 43}
